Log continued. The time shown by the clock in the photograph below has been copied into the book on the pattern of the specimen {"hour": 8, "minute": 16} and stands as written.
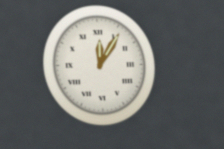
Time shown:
{"hour": 12, "minute": 6}
